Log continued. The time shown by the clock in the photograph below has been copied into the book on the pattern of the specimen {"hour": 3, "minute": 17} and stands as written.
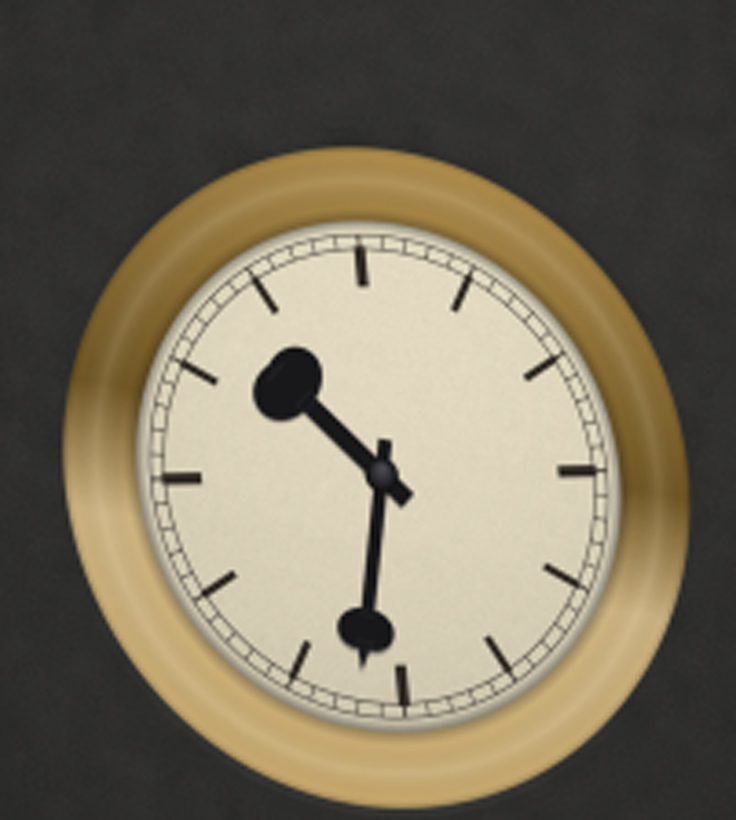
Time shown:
{"hour": 10, "minute": 32}
